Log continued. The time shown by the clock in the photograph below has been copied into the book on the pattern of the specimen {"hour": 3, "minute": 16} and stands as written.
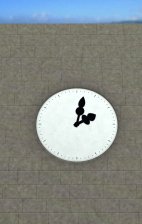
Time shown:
{"hour": 2, "minute": 2}
